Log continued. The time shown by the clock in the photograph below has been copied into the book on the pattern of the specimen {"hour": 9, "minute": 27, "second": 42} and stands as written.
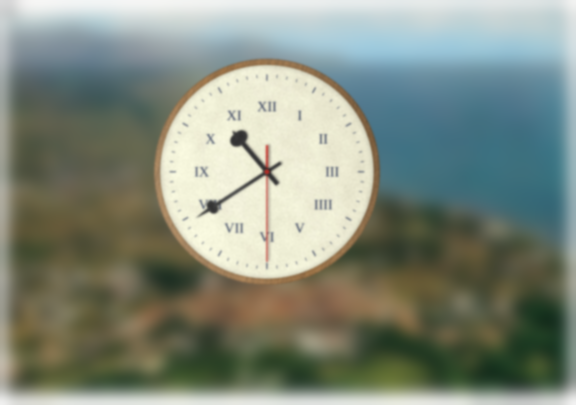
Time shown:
{"hour": 10, "minute": 39, "second": 30}
